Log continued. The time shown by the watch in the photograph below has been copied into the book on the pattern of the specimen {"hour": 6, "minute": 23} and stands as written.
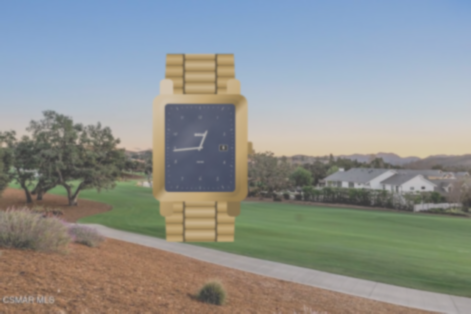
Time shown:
{"hour": 12, "minute": 44}
